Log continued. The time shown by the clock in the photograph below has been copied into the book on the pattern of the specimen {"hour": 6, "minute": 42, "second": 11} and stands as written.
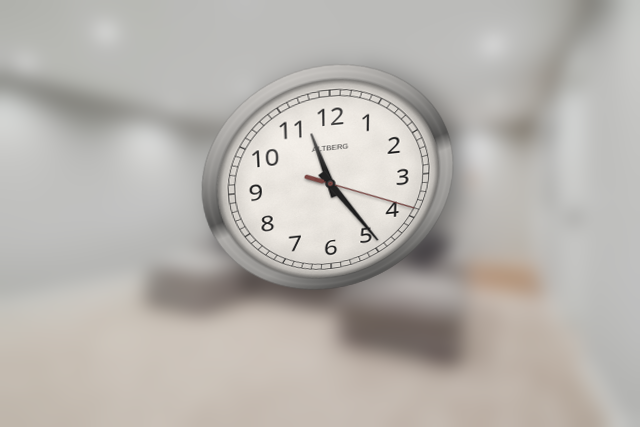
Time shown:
{"hour": 11, "minute": 24, "second": 19}
